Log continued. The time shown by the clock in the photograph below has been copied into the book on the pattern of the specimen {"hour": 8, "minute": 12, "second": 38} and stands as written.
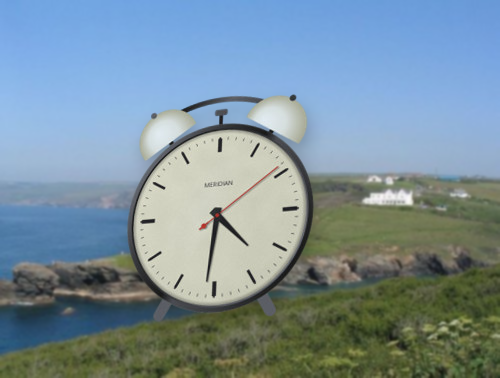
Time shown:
{"hour": 4, "minute": 31, "second": 9}
